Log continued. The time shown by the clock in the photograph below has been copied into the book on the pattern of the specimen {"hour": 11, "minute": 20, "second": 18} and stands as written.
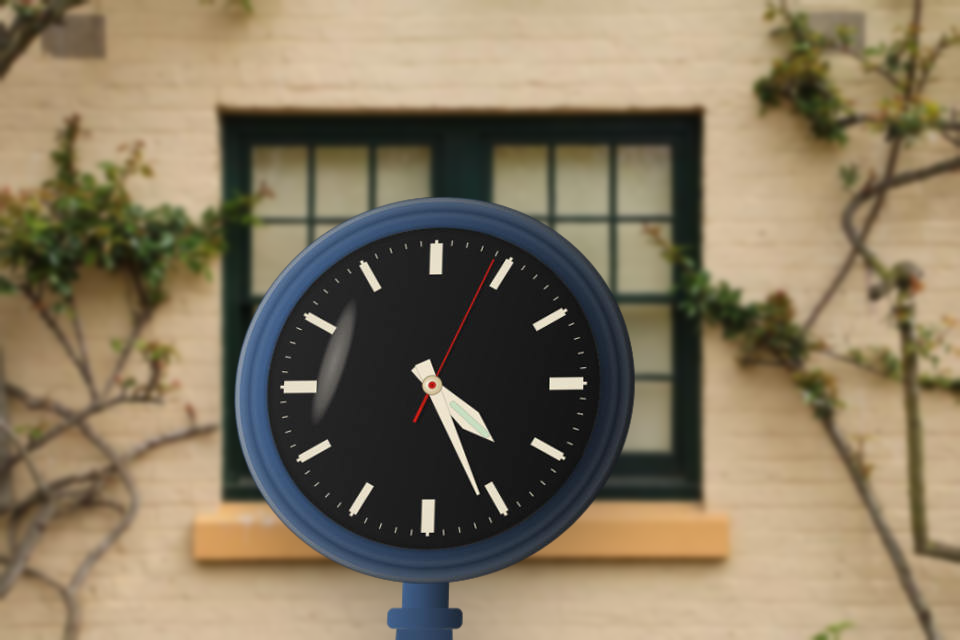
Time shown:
{"hour": 4, "minute": 26, "second": 4}
